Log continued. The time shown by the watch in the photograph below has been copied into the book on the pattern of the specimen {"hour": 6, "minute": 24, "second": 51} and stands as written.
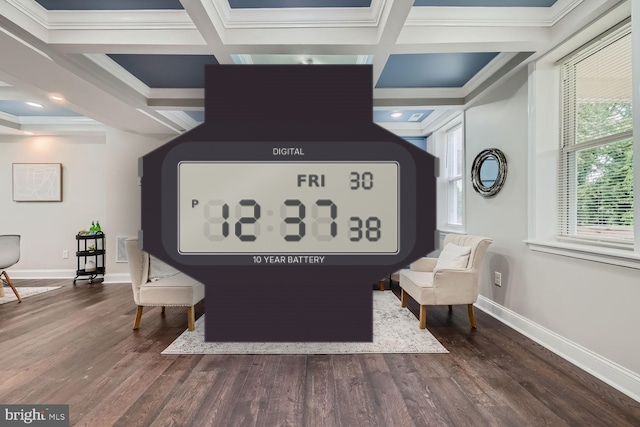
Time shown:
{"hour": 12, "minute": 37, "second": 38}
